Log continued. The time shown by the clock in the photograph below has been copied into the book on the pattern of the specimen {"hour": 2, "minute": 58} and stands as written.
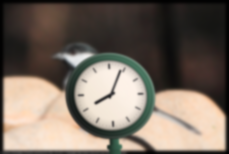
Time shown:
{"hour": 8, "minute": 4}
